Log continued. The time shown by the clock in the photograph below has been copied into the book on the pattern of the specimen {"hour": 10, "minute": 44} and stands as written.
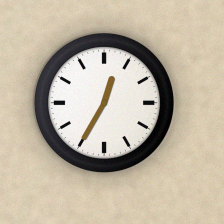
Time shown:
{"hour": 12, "minute": 35}
